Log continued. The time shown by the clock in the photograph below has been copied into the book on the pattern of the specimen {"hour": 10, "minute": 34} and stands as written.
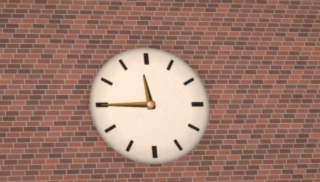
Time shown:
{"hour": 11, "minute": 45}
